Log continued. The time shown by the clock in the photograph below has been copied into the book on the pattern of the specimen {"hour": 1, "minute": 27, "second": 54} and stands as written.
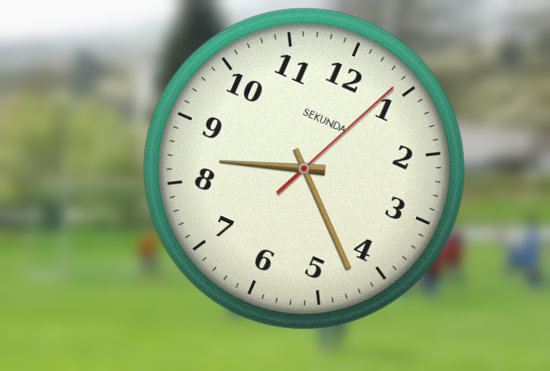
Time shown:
{"hour": 8, "minute": 22, "second": 4}
